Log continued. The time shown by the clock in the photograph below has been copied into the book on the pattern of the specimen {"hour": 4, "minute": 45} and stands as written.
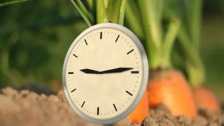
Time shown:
{"hour": 9, "minute": 14}
